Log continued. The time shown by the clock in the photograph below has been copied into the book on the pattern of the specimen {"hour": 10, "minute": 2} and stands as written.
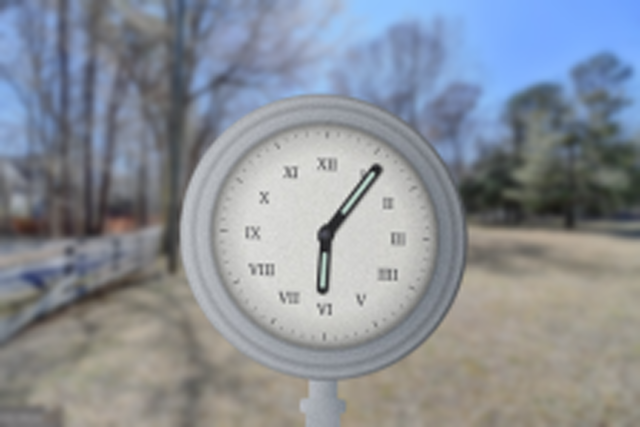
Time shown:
{"hour": 6, "minute": 6}
